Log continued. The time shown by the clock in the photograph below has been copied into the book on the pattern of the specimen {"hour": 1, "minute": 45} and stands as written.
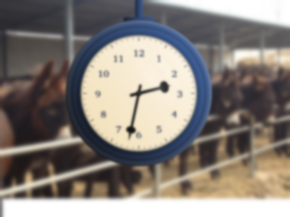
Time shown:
{"hour": 2, "minute": 32}
